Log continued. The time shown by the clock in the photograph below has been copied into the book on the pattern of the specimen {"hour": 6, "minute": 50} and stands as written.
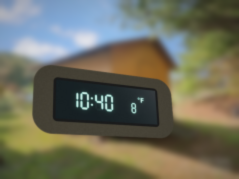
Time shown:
{"hour": 10, "minute": 40}
